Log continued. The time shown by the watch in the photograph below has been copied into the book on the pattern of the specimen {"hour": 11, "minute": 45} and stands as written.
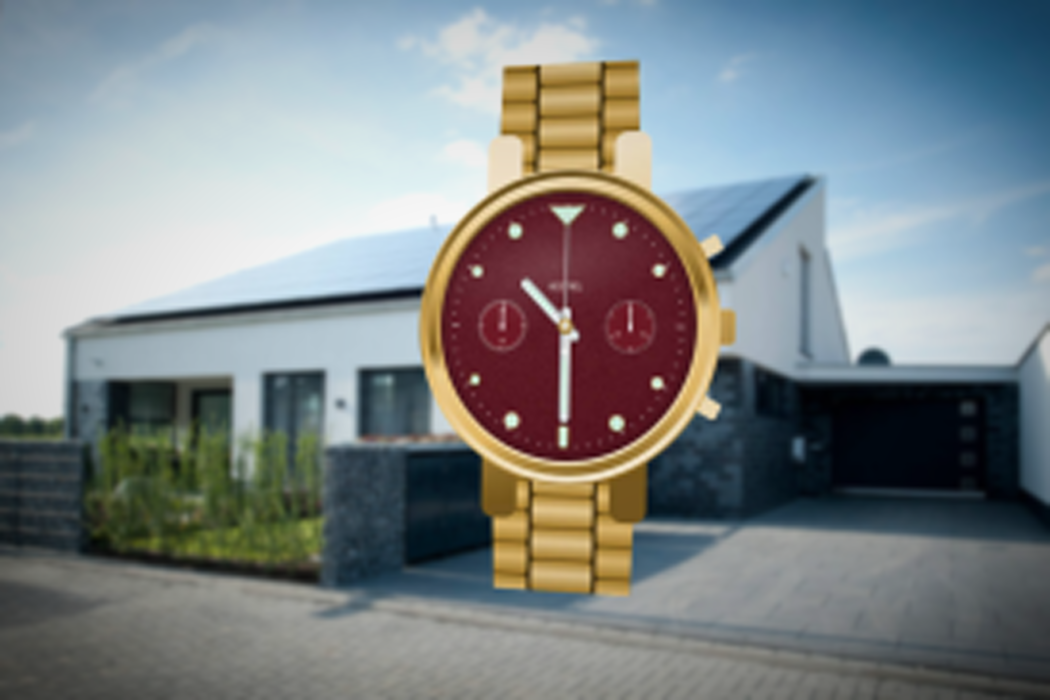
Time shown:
{"hour": 10, "minute": 30}
